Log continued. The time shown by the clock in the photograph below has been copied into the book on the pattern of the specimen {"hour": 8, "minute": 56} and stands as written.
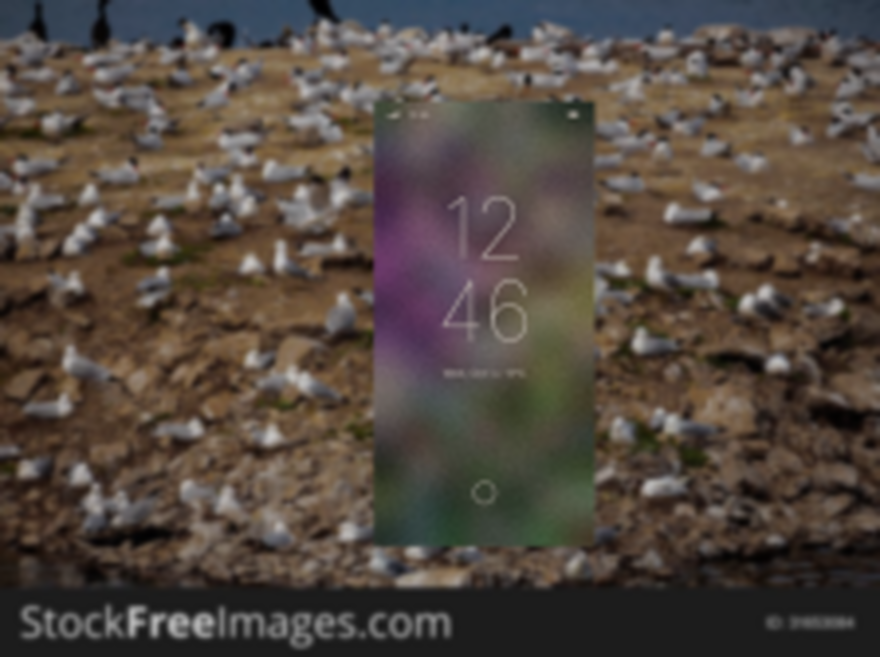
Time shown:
{"hour": 12, "minute": 46}
